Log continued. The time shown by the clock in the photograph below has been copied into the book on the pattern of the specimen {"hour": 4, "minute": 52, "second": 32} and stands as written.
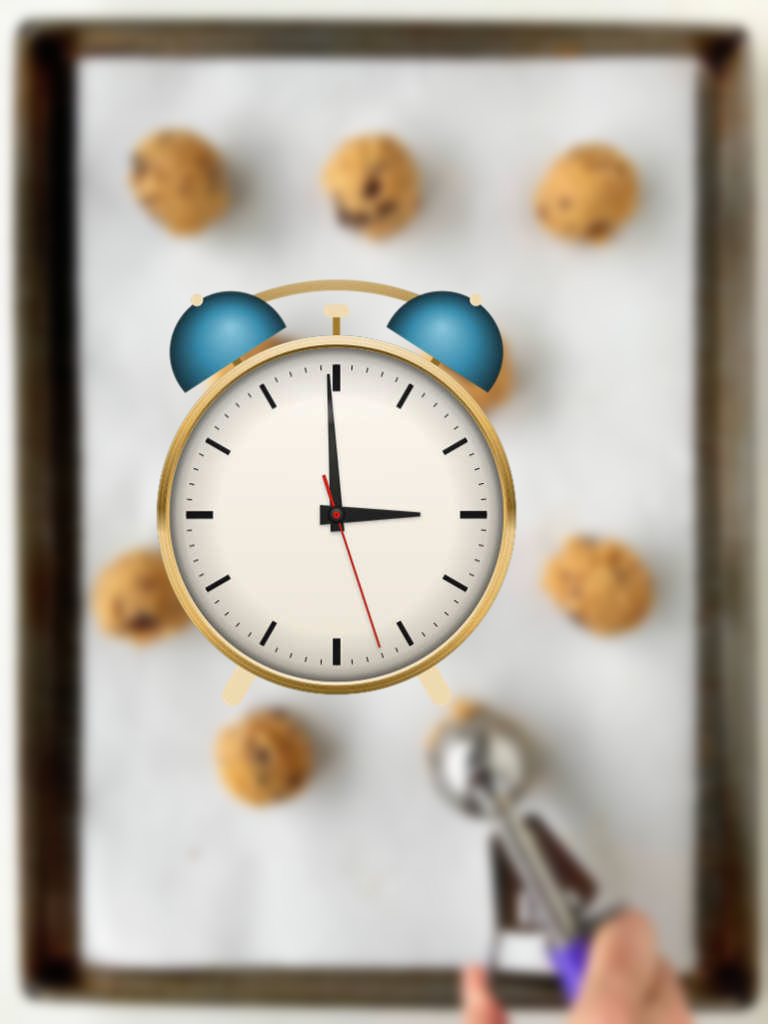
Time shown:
{"hour": 2, "minute": 59, "second": 27}
